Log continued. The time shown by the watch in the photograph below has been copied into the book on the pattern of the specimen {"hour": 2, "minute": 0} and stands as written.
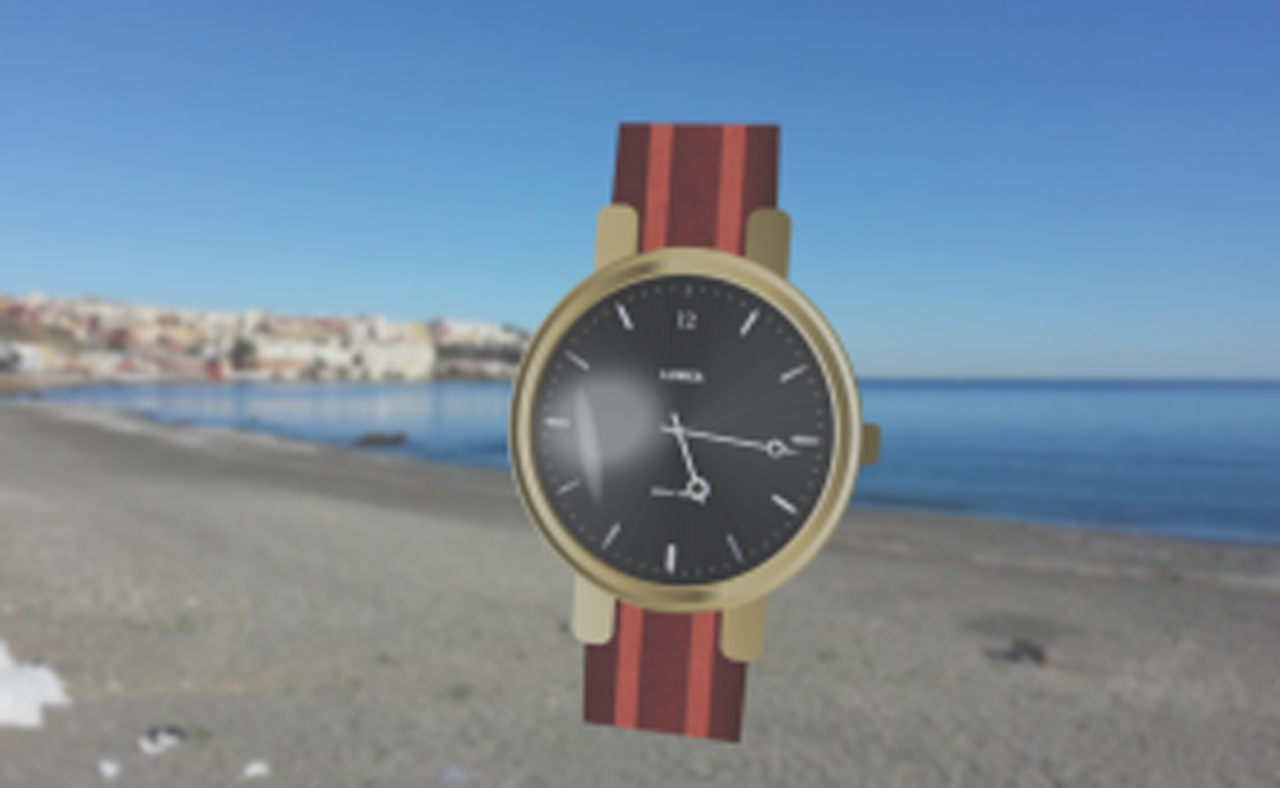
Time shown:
{"hour": 5, "minute": 16}
